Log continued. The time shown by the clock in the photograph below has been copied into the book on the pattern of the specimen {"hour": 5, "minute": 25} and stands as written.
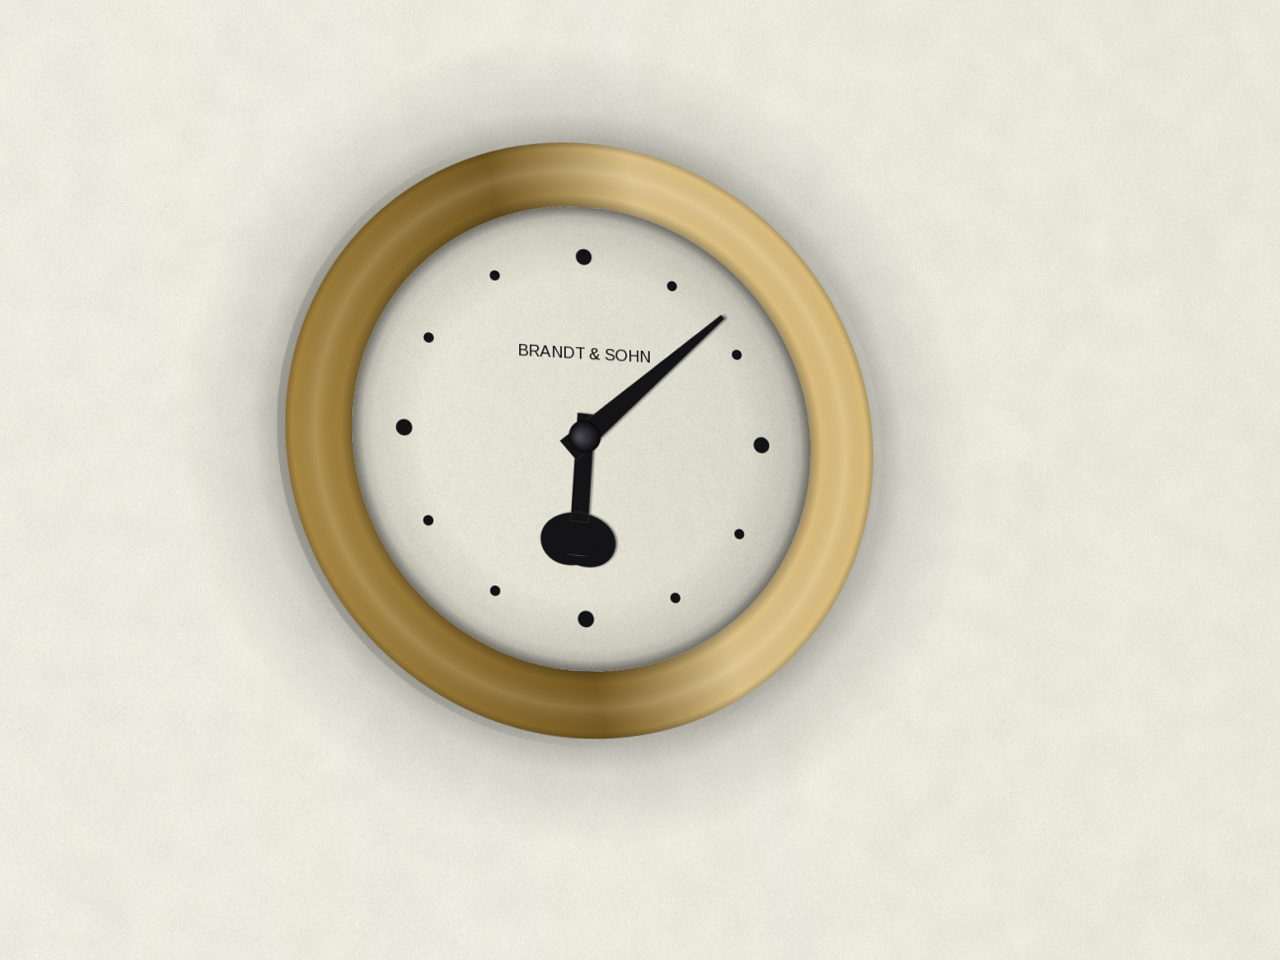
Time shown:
{"hour": 6, "minute": 8}
